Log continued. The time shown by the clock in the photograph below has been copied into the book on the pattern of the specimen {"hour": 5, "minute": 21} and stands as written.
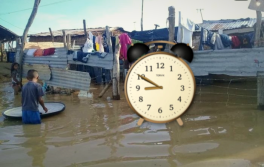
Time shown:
{"hour": 8, "minute": 50}
